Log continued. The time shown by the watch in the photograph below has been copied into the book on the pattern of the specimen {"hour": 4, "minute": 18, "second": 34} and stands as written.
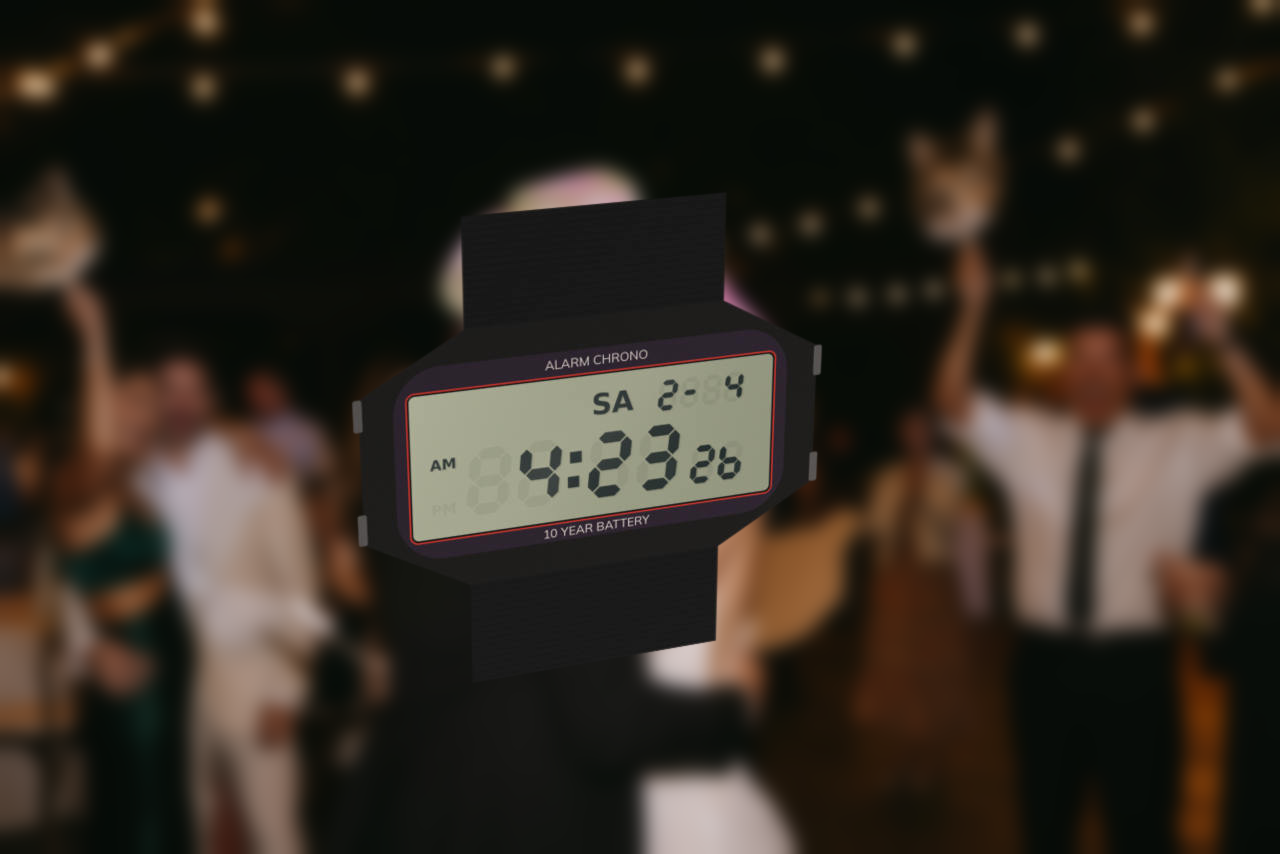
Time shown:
{"hour": 4, "minute": 23, "second": 26}
